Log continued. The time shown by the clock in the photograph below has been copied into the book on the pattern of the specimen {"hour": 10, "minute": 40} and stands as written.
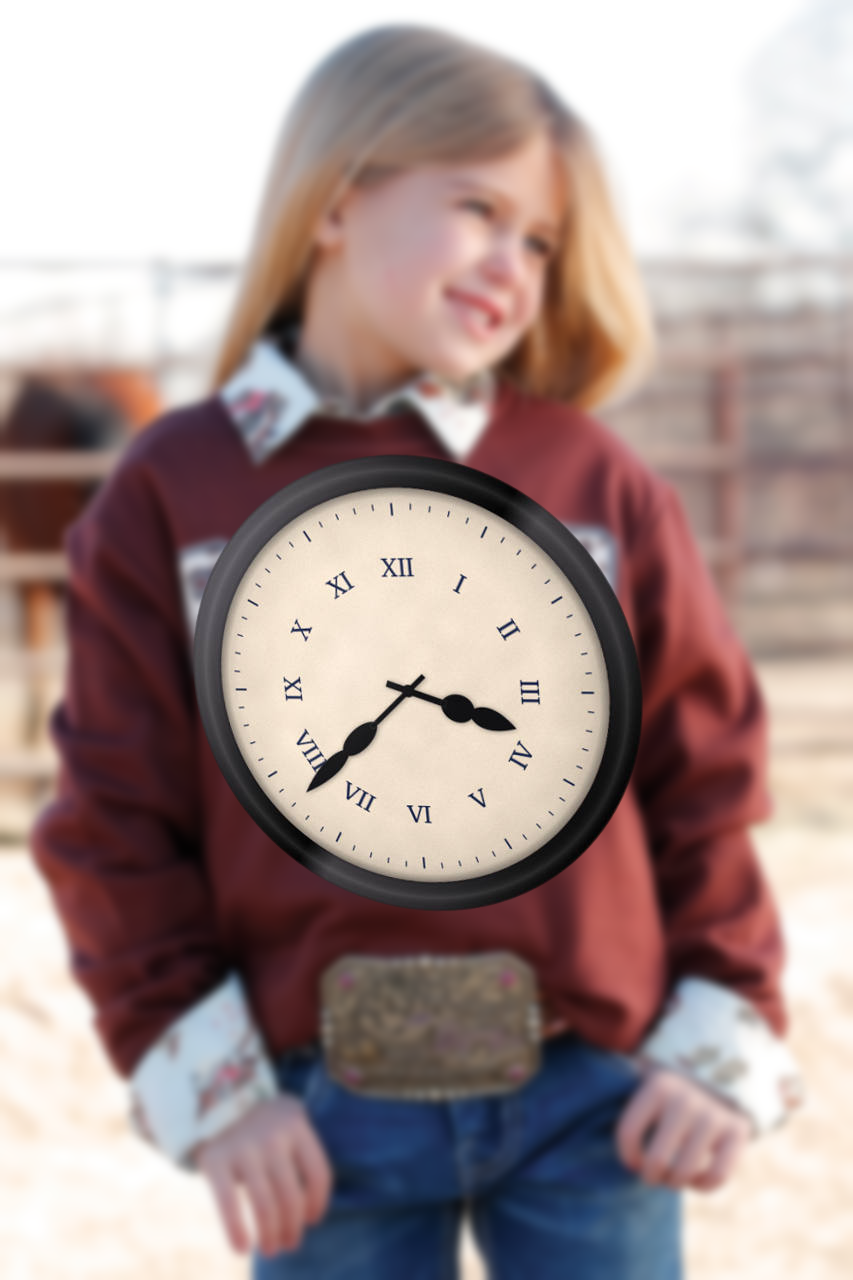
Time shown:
{"hour": 3, "minute": 38}
